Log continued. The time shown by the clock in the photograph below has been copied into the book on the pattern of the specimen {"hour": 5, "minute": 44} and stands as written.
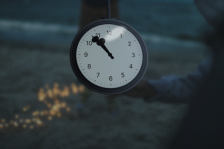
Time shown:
{"hour": 10, "minute": 53}
